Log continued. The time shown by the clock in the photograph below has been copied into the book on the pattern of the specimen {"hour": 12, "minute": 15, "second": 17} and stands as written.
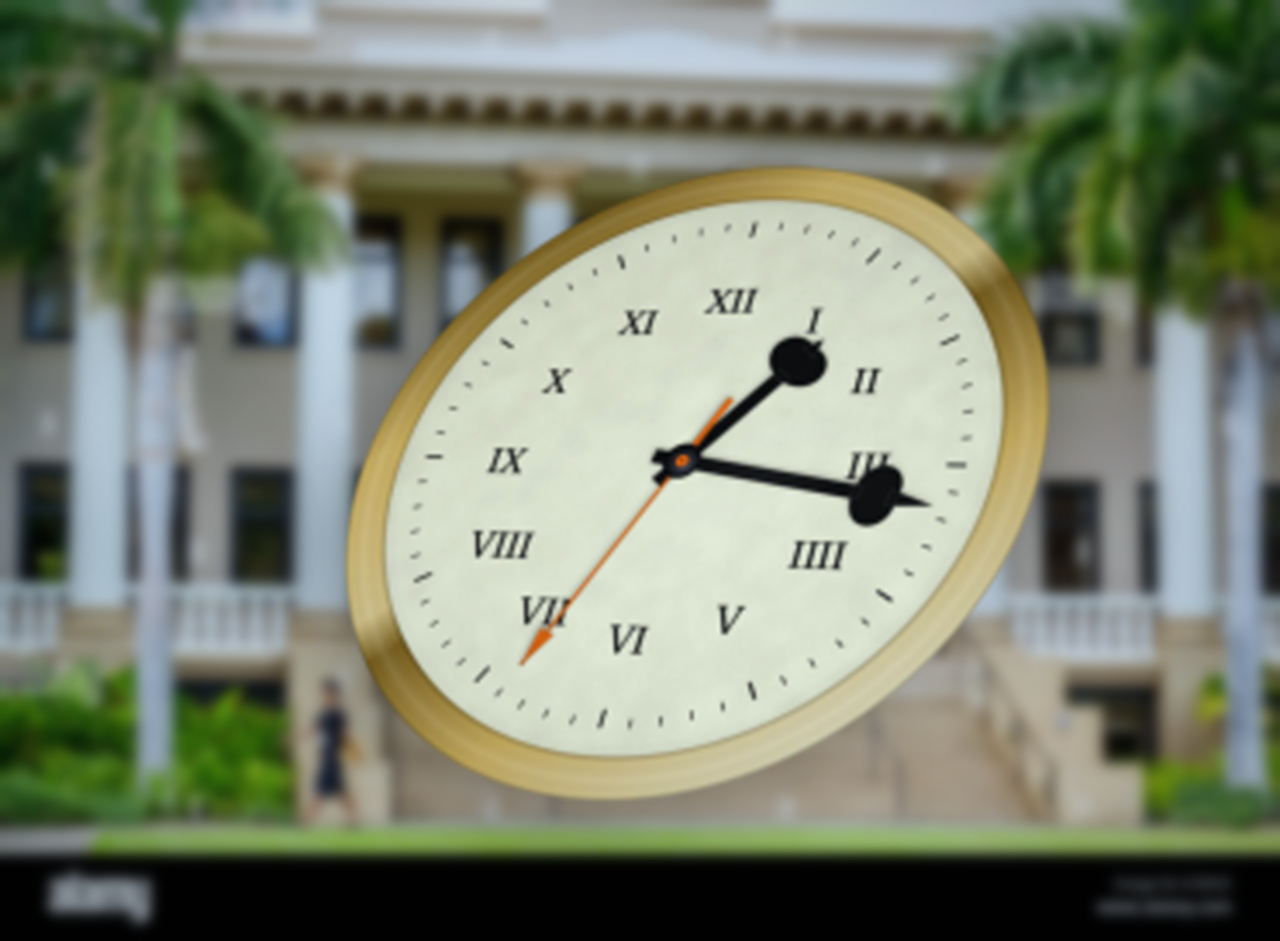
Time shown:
{"hour": 1, "minute": 16, "second": 34}
